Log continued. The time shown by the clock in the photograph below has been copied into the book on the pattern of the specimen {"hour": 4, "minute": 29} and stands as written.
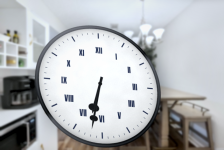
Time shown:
{"hour": 6, "minute": 32}
